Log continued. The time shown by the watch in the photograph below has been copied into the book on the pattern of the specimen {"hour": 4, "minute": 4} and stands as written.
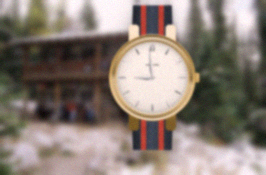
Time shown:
{"hour": 8, "minute": 59}
